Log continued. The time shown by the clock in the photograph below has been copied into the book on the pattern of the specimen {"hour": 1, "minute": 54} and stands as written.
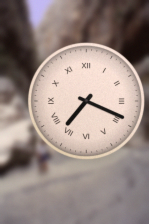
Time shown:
{"hour": 7, "minute": 19}
